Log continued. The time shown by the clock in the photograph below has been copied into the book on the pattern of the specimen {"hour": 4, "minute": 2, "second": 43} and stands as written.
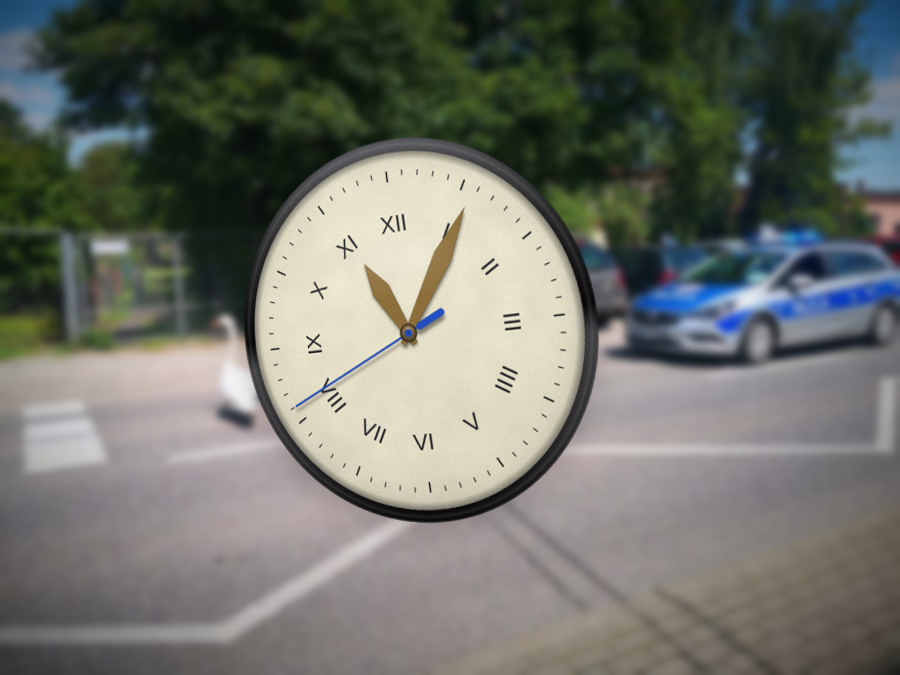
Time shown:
{"hour": 11, "minute": 5, "second": 41}
